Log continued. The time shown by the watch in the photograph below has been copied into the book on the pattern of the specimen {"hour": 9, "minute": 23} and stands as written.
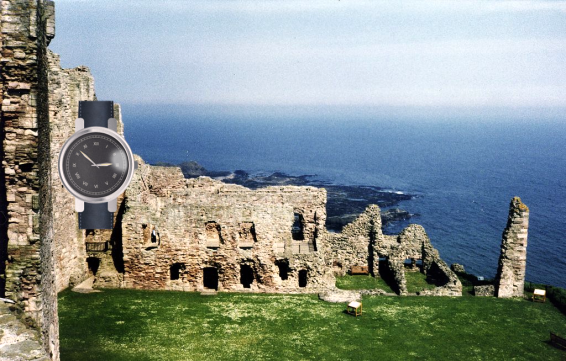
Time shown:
{"hour": 2, "minute": 52}
